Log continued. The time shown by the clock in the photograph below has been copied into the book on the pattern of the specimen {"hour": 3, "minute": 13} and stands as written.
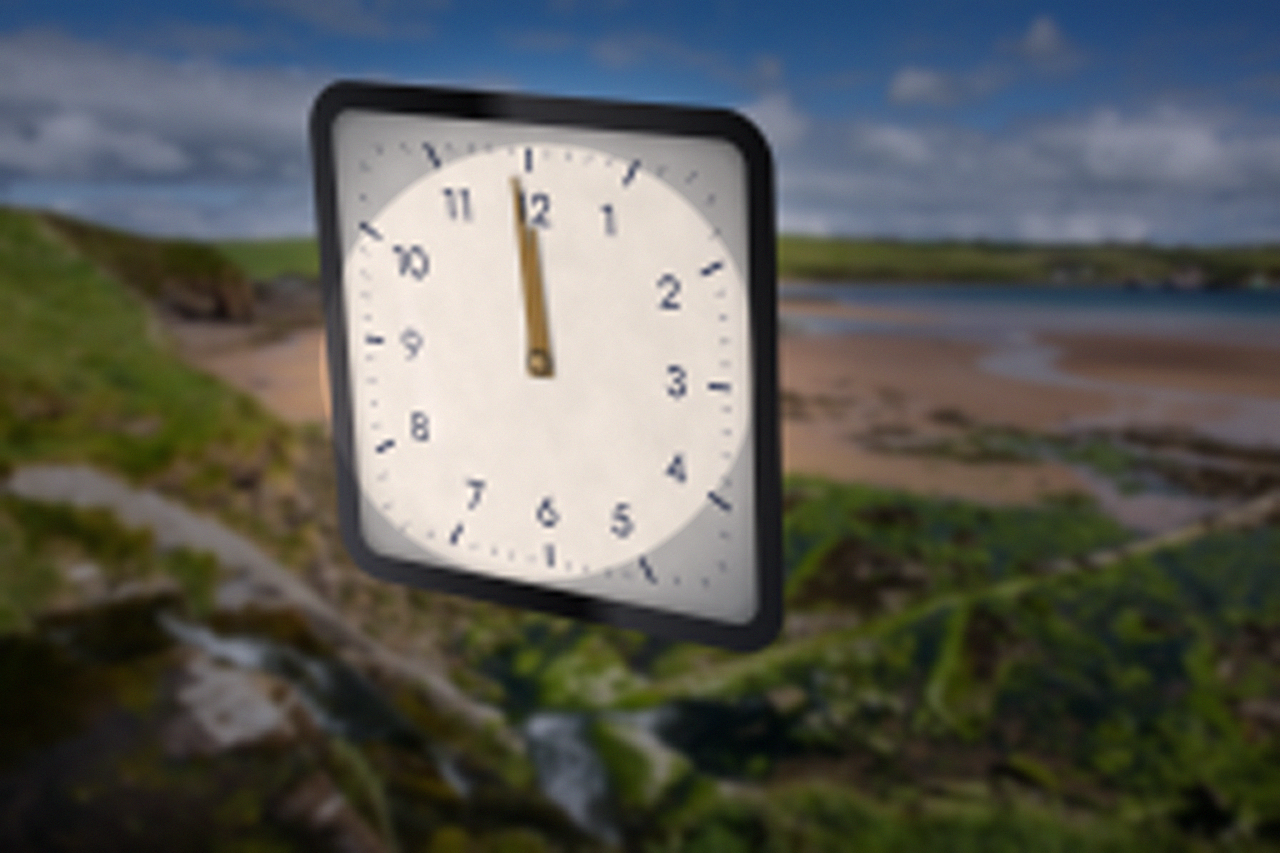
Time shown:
{"hour": 11, "minute": 59}
